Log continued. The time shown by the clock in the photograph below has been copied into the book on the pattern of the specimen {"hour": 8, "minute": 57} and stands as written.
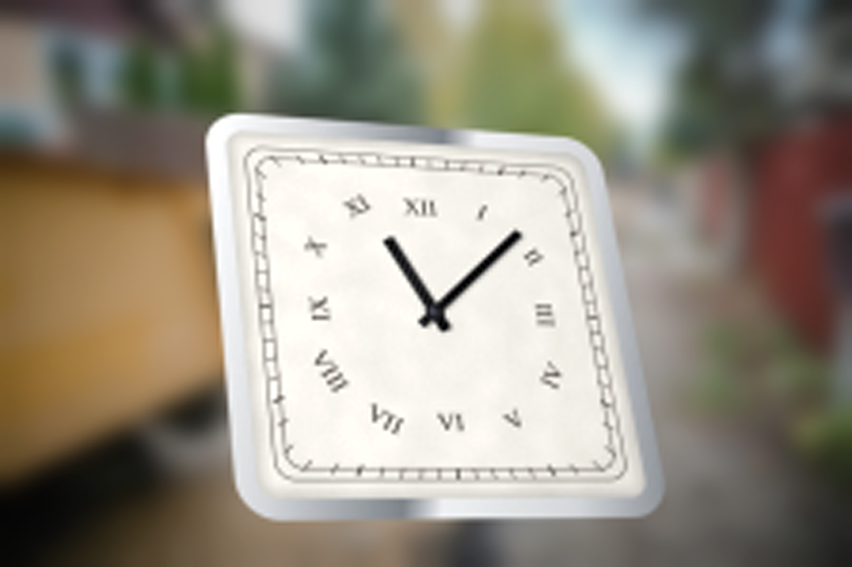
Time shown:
{"hour": 11, "minute": 8}
